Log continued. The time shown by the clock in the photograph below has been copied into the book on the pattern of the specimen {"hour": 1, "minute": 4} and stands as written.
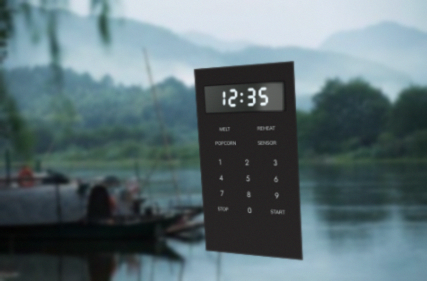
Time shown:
{"hour": 12, "minute": 35}
